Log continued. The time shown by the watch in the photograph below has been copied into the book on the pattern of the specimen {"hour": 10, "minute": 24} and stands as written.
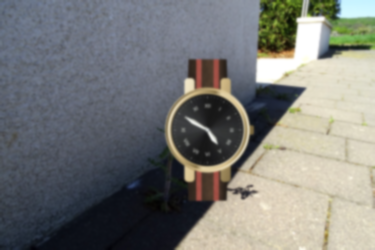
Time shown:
{"hour": 4, "minute": 50}
